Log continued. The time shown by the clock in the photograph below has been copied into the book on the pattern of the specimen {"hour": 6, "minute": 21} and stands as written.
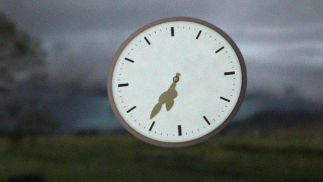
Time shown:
{"hour": 6, "minute": 36}
